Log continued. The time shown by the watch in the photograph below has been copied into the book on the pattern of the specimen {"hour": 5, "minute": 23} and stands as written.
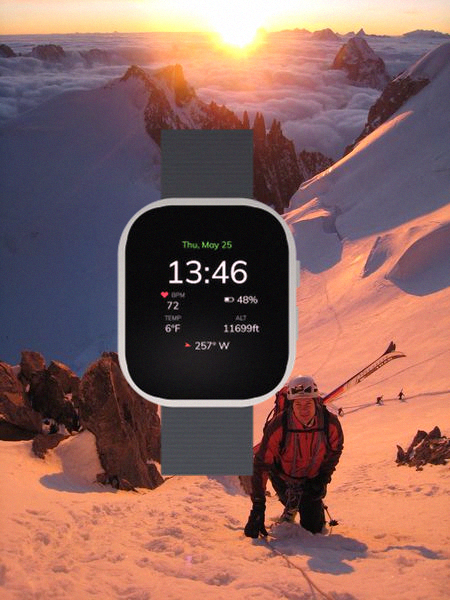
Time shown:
{"hour": 13, "minute": 46}
